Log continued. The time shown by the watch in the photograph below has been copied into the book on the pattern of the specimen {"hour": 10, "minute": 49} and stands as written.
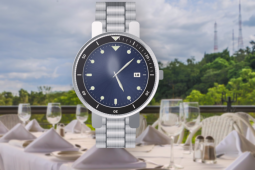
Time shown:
{"hour": 5, "minute": 8}
